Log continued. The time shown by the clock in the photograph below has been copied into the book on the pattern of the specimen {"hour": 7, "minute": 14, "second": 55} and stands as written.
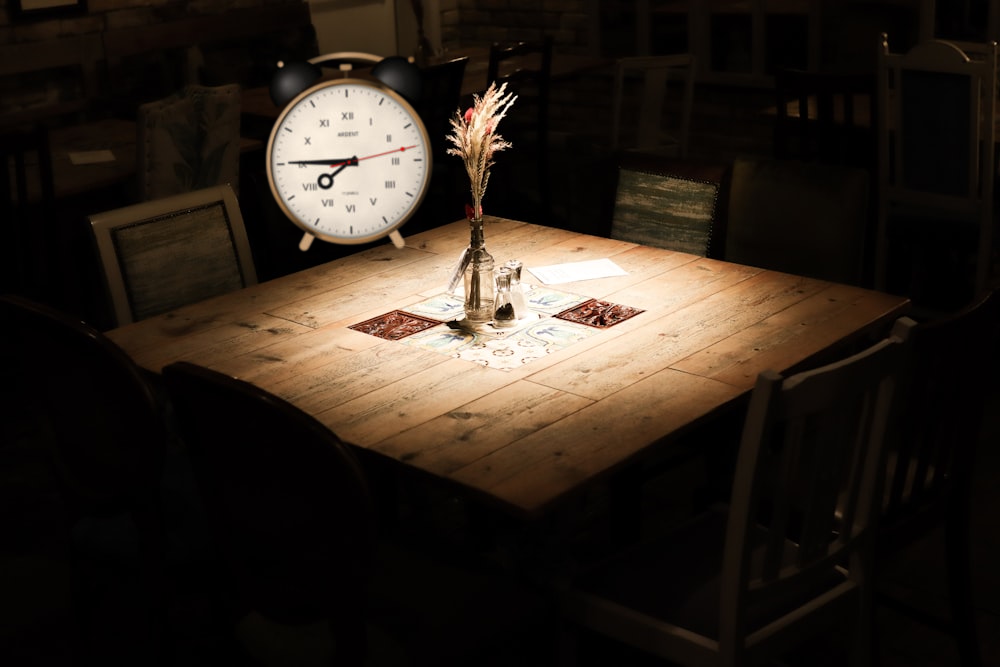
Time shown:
{"hour": 7, "minute": 45, "second": 13}
